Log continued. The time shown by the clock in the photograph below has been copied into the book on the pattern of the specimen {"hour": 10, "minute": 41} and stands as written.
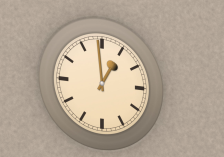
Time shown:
{"hour": 12, "minute": 59}
